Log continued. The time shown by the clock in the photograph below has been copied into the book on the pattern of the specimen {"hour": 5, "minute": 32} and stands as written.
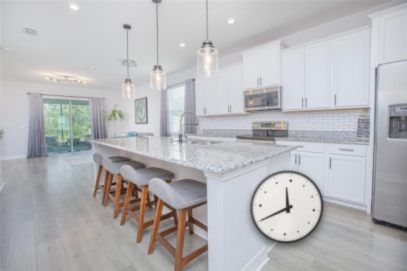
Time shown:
{"hour": 11, "minute": 40}
